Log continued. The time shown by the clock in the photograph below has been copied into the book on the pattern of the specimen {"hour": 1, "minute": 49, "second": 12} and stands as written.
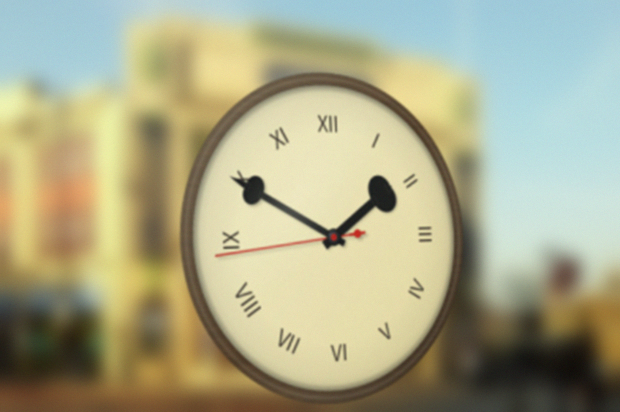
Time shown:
{"hour": 1, "minute": 49, "second": 44}
